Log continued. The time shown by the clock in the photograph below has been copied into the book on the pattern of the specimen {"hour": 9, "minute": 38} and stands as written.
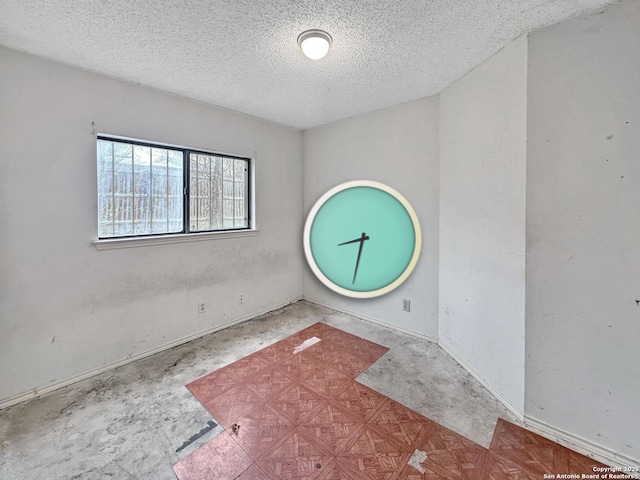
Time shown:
{"hour": 8, "minute": 32}
